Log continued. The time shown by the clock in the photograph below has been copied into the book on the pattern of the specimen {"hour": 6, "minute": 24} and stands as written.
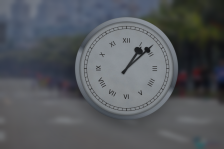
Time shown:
{"hour": 1, "minute": 8}
